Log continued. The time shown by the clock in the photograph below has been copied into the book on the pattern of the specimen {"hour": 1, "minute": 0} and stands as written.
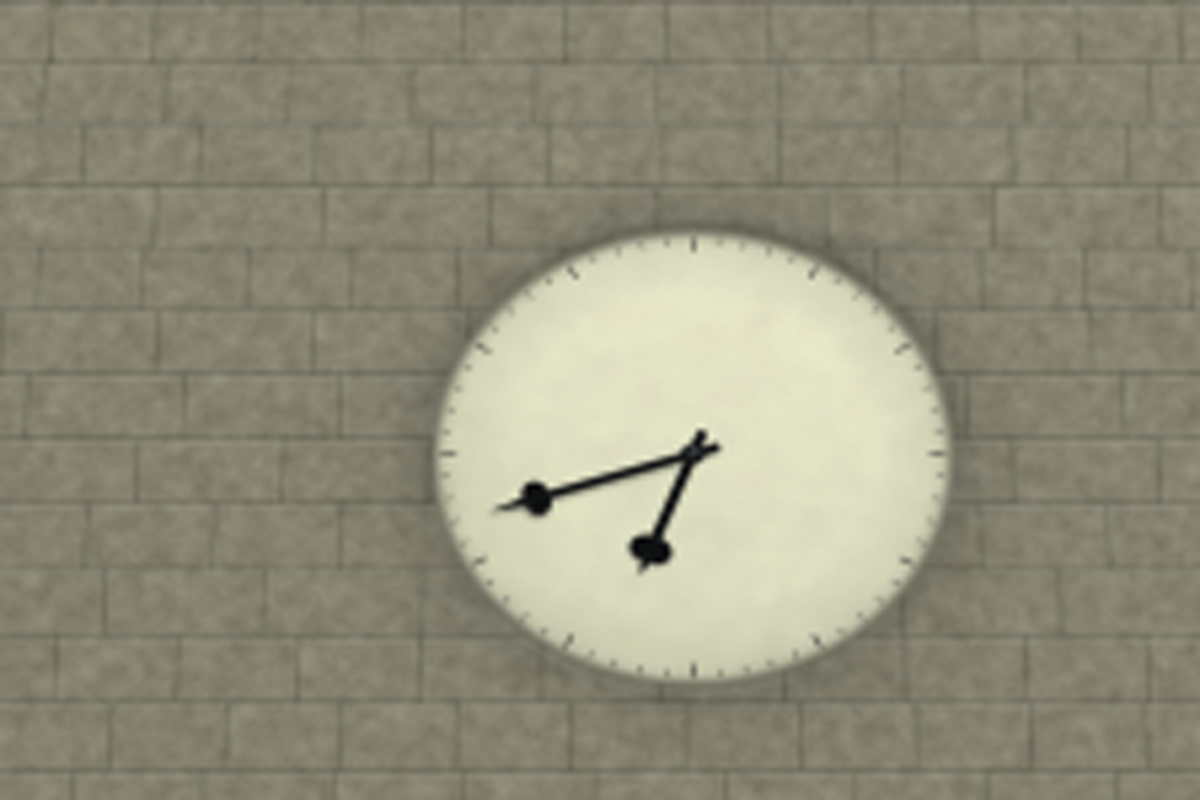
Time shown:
{"hour": 6, "minute": 42}
